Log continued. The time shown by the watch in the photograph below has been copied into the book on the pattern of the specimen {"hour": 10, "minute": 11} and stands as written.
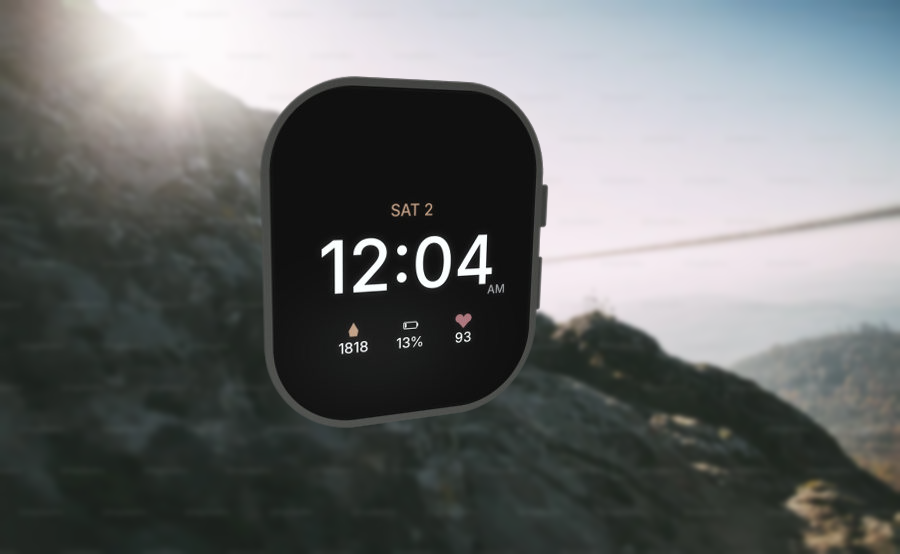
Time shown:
{"hour": 12, "minute": 4}
